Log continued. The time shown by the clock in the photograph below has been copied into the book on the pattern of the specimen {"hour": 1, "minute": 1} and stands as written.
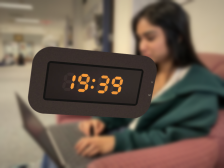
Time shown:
{"hour": 19, "minute": 39}
